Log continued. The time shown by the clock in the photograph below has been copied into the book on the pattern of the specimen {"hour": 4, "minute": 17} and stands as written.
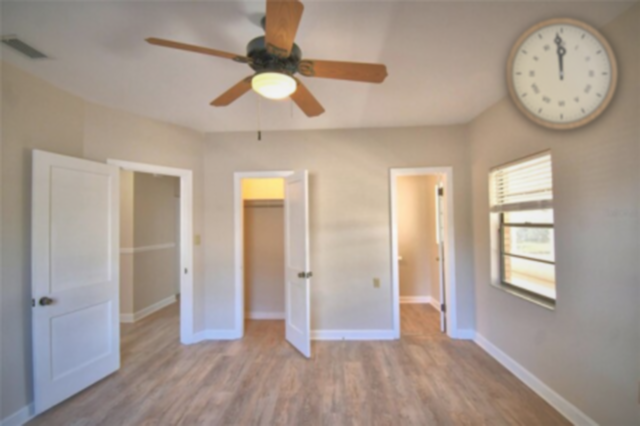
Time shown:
{"hour": 11, "minute": 59}
